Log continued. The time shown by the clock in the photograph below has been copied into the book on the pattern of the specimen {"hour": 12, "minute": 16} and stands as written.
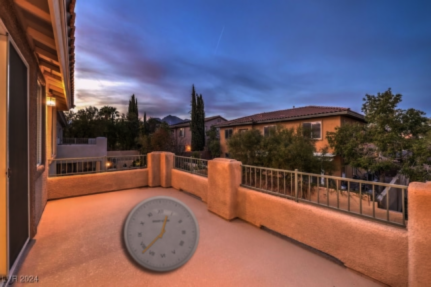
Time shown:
{"hour": 12, "minute": 38}
